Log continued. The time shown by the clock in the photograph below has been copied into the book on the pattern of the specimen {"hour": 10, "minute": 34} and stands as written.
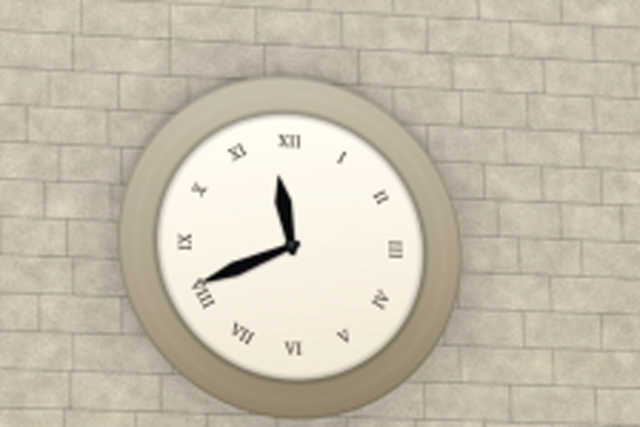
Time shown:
{"hour": 11, "minute": 41}
